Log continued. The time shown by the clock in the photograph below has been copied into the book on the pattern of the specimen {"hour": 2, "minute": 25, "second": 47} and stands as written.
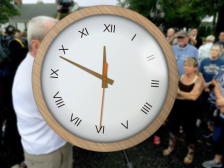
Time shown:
{"hour": 11, "minute": 48, "second": 30}
